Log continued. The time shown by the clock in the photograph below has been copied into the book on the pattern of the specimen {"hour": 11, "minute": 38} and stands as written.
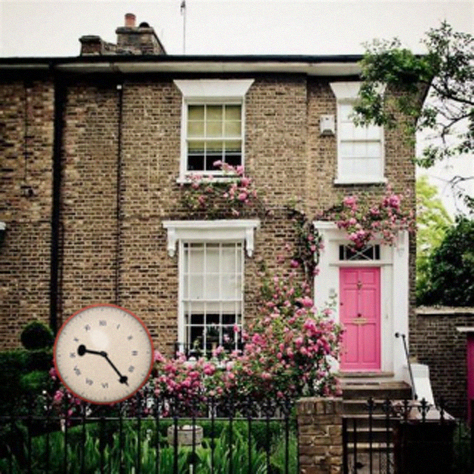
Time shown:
{"hour": 9, "minute": 24}
